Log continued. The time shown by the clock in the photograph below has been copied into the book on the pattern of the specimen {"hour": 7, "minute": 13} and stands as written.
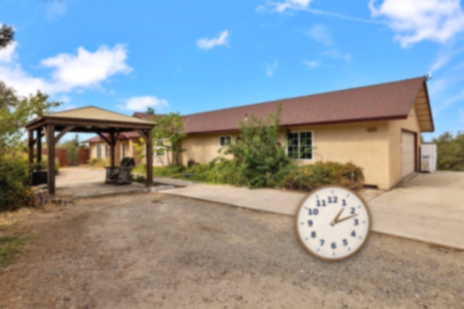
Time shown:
{"hour": 1, "minute": 12}
